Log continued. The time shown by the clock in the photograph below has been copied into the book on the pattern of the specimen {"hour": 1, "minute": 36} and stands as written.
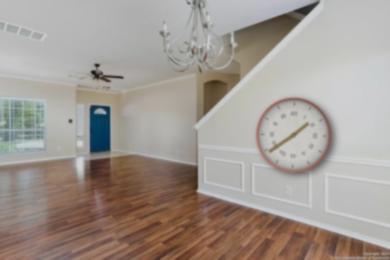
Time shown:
{"hour": 1, "minute": 39}
